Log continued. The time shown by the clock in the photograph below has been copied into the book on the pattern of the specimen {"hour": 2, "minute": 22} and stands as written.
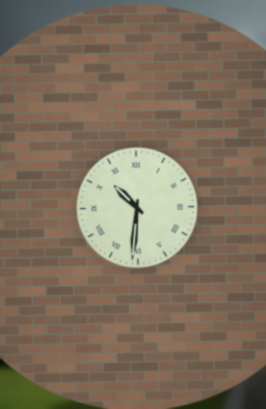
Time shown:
{"hour": 10, "minute": 31}
